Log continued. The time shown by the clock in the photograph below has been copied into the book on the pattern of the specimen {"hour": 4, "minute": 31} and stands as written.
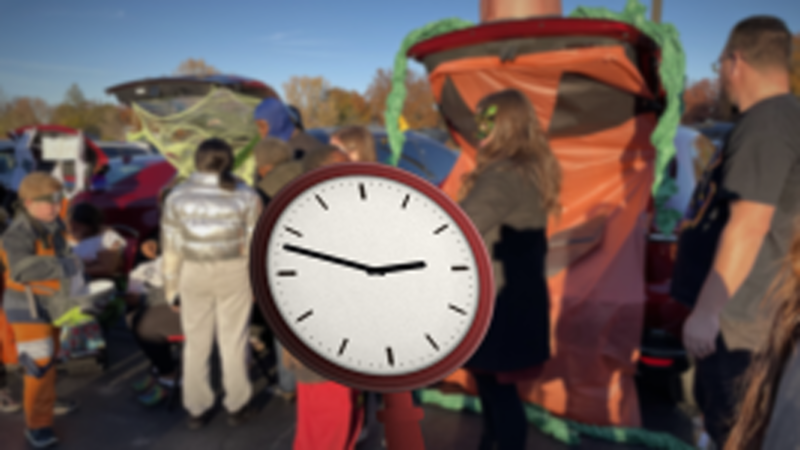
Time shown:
{"hour": 2, "minute": 48}
